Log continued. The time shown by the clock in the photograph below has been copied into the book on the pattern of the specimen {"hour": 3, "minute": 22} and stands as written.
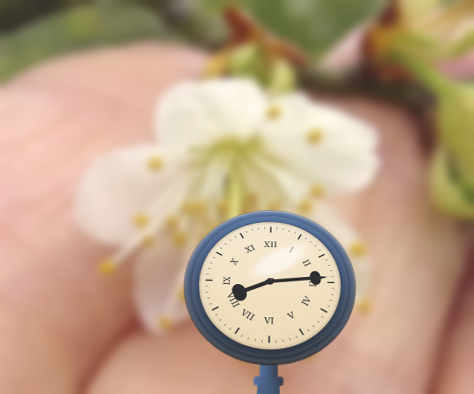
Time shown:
{"hour": 8, "minute": 14}
